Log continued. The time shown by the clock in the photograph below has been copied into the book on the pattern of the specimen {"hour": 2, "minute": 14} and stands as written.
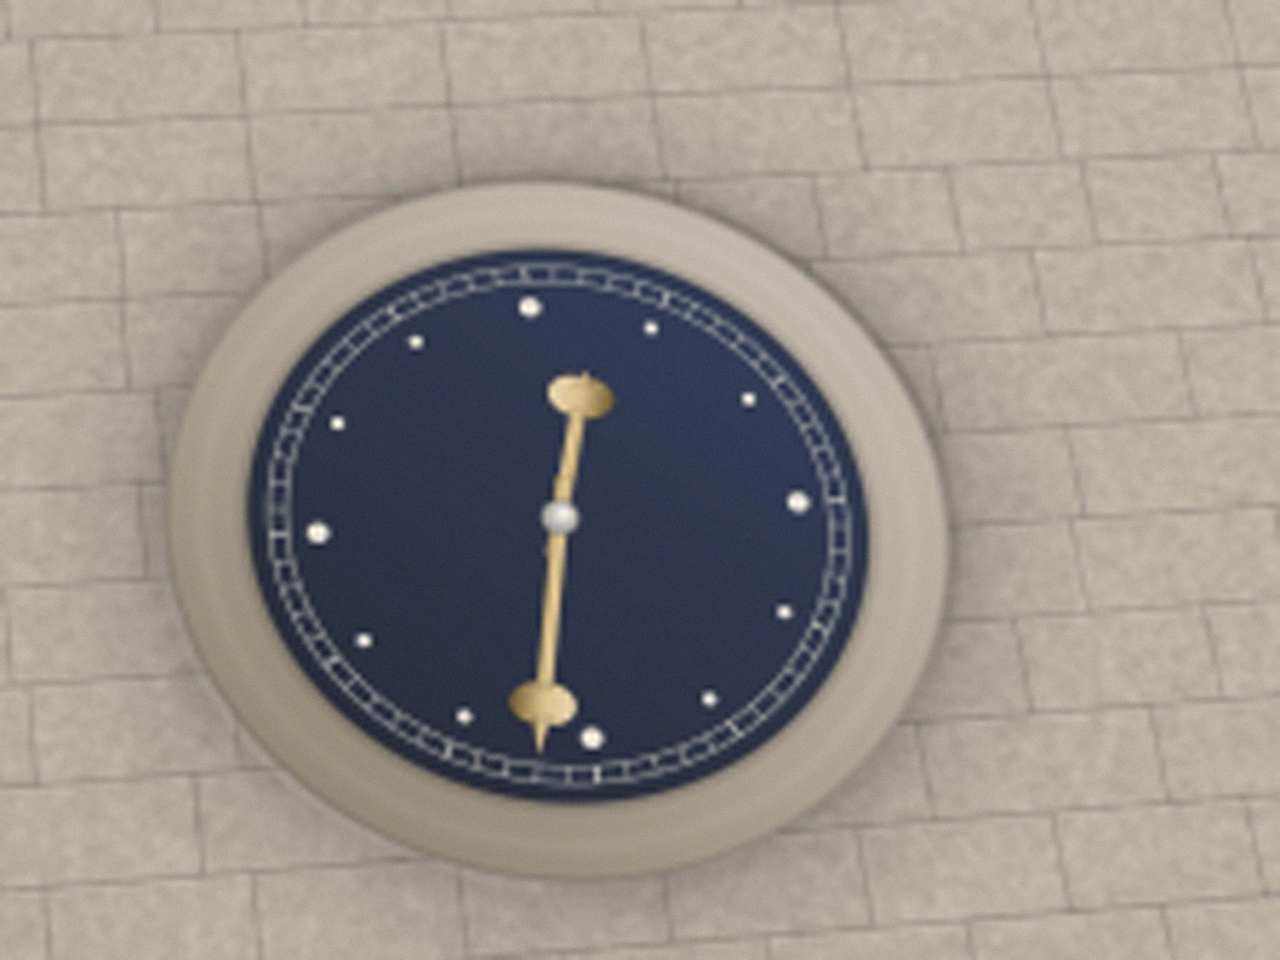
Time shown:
{"hour": 12, "minute": 32}
